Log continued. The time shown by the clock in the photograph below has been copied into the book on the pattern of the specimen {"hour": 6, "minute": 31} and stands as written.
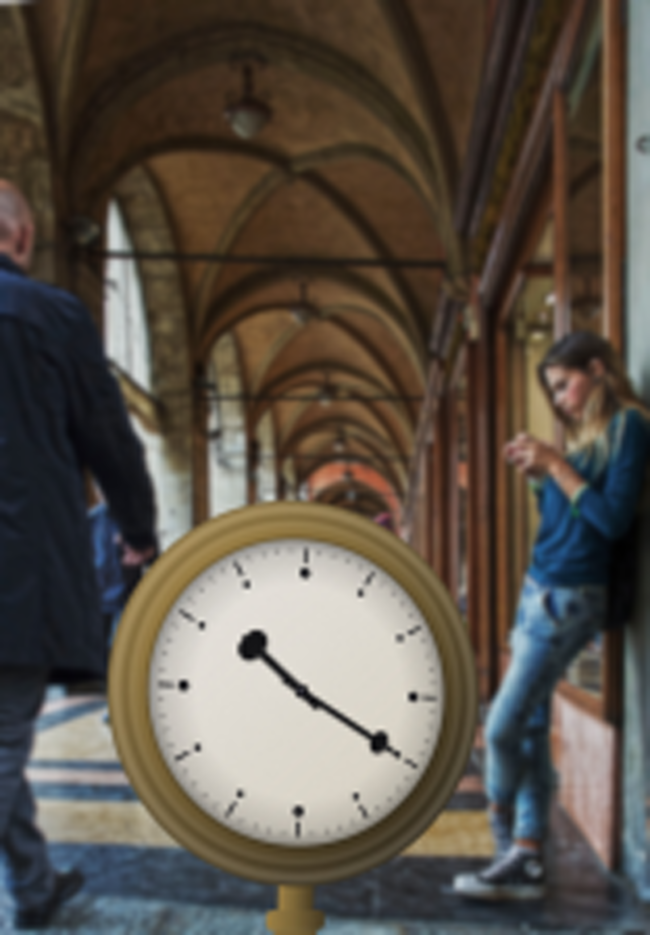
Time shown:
{"hour": 10, "minute": 20}
